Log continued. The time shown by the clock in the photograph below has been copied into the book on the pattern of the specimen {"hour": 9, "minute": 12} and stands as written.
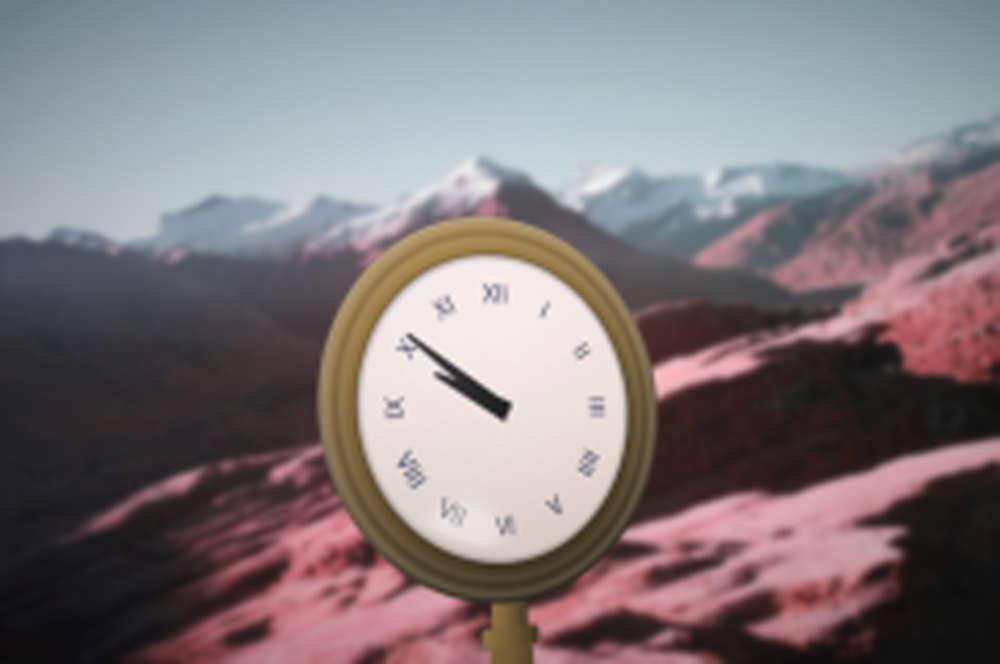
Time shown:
{"hour": 9, "minute": 51}
